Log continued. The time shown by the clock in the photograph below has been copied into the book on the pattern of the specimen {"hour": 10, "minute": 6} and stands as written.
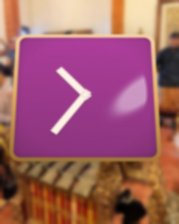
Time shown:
{"hour": 10, "minute": 36}
